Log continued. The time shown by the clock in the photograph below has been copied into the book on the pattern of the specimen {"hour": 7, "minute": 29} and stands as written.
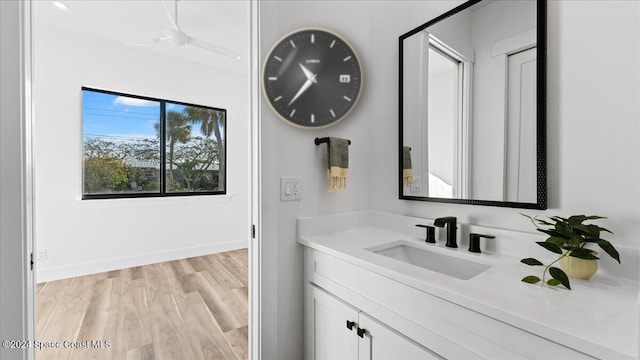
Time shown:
{"hour": 10, "minute": 37}
